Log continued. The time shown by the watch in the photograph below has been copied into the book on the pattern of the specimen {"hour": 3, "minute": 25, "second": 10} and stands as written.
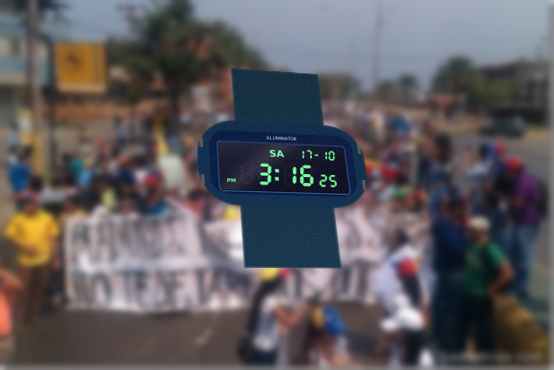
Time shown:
{"hour": 3, "minute": 16, "second": 25}
